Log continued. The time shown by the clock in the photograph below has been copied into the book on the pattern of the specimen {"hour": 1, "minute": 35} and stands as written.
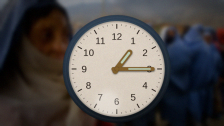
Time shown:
{"hour": 1, "minute": 15}
